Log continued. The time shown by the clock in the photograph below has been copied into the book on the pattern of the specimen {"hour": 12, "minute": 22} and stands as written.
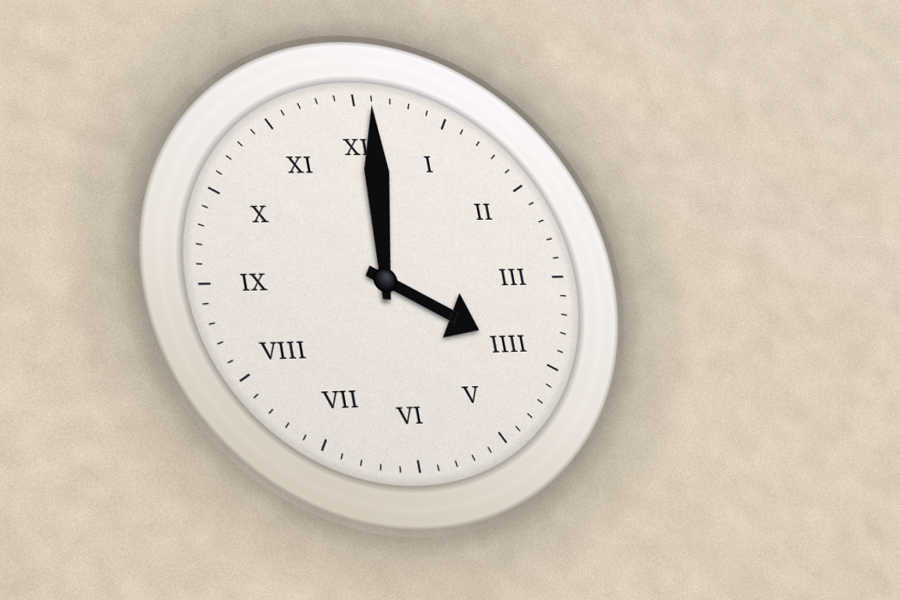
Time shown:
{"hour": 4, "minute": 1}
